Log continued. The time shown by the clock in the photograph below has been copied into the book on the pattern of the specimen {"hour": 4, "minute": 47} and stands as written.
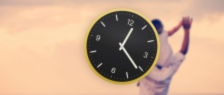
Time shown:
{"hour": 12, "minute": 21}
